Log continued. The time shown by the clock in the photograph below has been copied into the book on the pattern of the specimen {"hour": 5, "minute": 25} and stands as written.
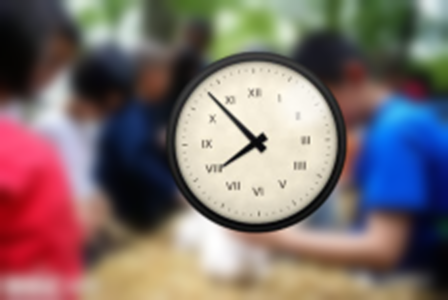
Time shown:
{"hour": 7, "minute": 53}
